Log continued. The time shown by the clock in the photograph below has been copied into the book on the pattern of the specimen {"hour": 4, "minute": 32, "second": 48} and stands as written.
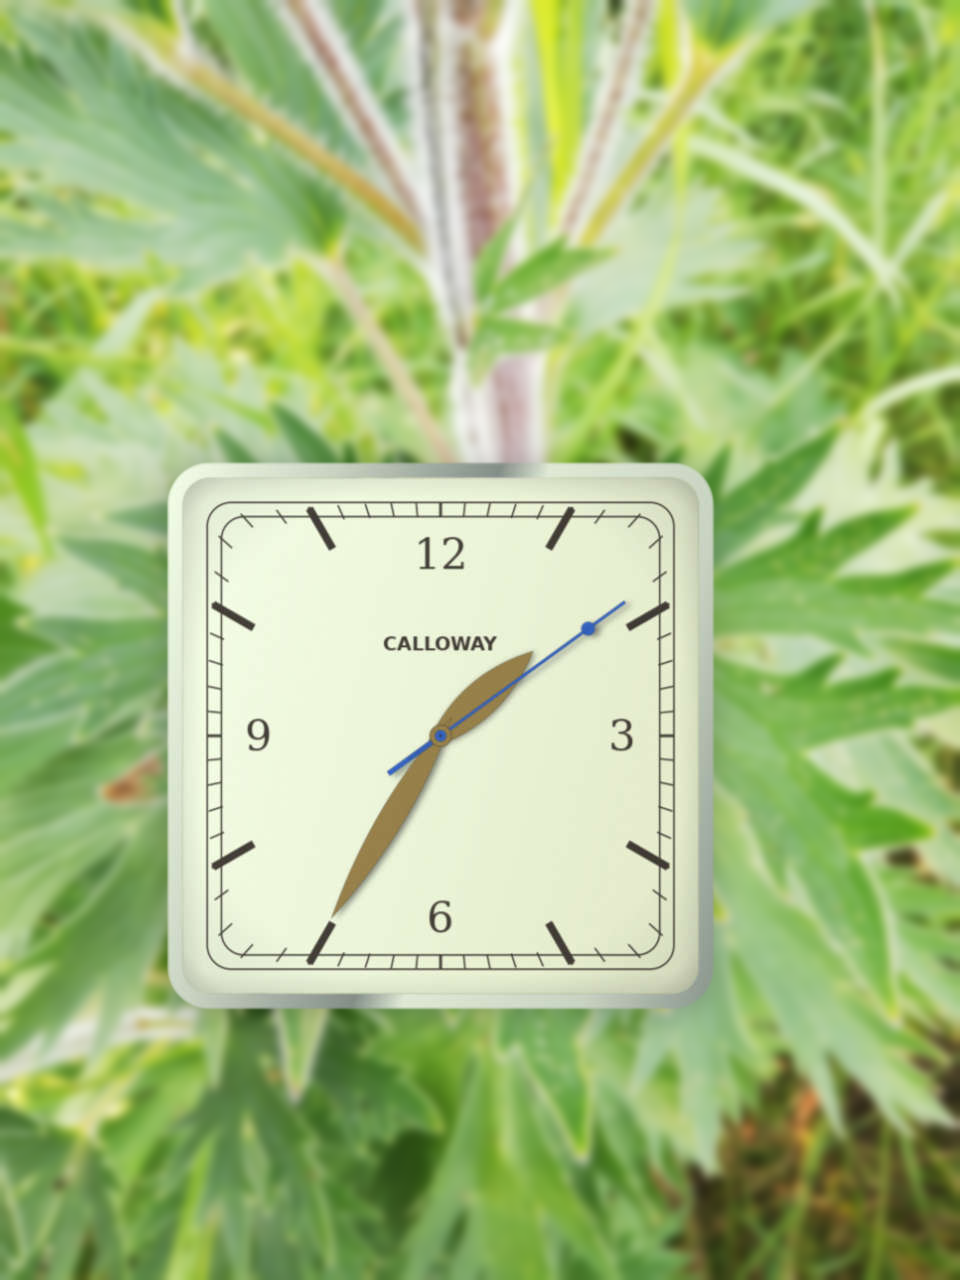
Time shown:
{"hour": 1, "minute": 35, "second": 9}
